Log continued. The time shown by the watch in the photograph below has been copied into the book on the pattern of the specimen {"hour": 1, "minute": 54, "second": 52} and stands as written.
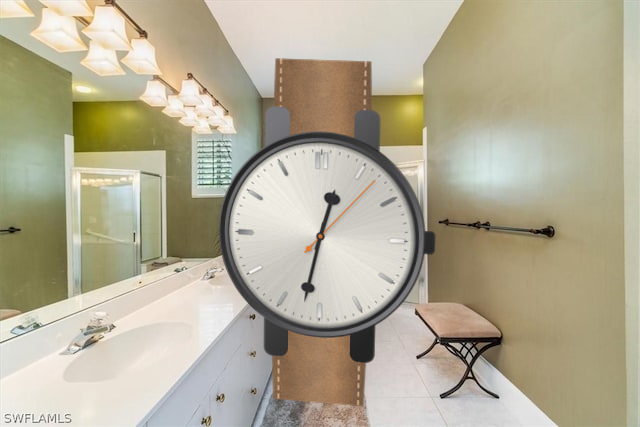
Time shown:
{"hour": 12, "minute": 32, "second": 7}
